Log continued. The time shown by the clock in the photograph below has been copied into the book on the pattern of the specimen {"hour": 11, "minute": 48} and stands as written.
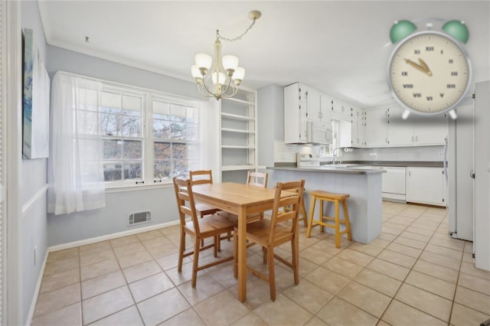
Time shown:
{"hour": 10, "minute": 50}
